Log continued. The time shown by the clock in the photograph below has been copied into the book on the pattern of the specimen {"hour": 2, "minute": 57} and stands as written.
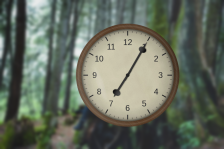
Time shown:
{"hour": 7, "minute": 5}
